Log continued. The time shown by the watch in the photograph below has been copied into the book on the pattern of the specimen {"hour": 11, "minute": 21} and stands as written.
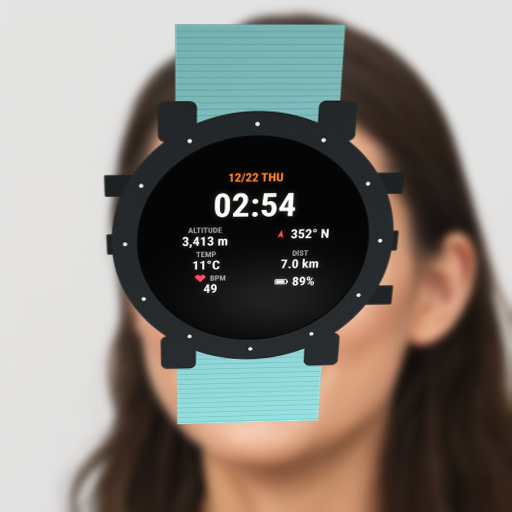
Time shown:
{"hour": 2, "minute": 54}
